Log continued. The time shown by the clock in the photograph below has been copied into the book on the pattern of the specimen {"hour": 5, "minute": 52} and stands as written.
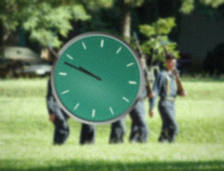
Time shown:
{"hour": 9, "minute": 48}
